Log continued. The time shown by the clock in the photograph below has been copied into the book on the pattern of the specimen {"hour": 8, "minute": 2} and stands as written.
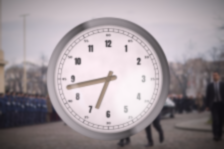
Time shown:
{"hour": 6, "minute": 43}
